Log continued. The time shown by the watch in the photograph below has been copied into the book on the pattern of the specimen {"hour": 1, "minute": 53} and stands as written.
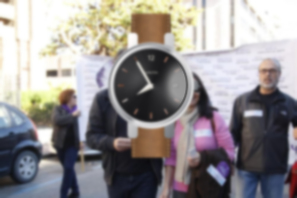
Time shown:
{"hour": 7, "minute": 55}
